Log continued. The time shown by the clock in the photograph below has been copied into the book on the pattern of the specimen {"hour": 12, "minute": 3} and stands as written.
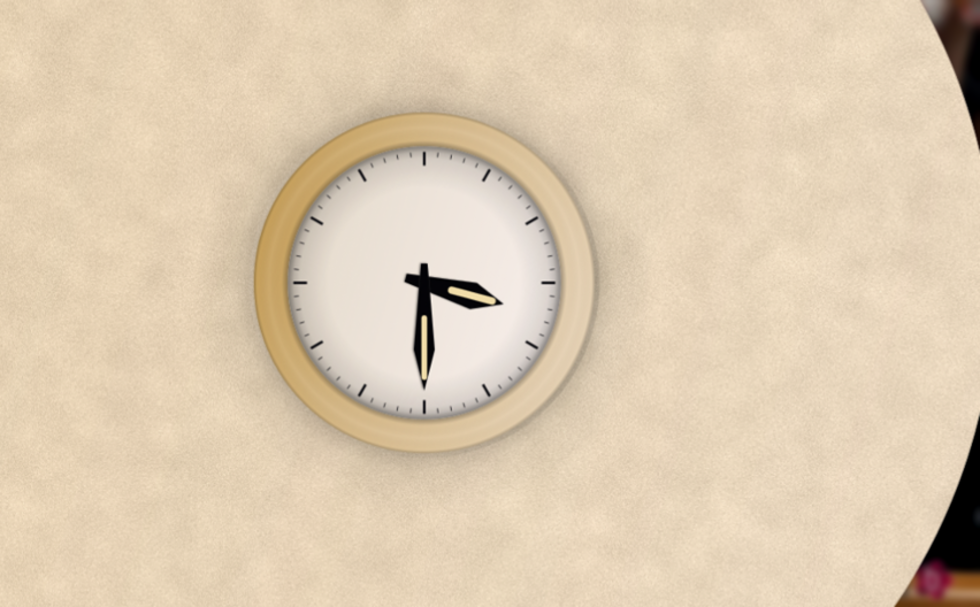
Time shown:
{"hour": 3, "minute": 30}
